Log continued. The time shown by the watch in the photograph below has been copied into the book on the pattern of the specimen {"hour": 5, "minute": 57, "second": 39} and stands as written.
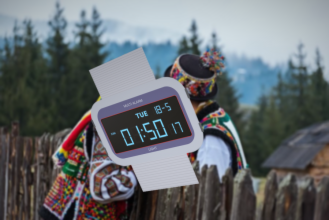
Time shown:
{"hour": 1, "minute": 50, "second": 17}
